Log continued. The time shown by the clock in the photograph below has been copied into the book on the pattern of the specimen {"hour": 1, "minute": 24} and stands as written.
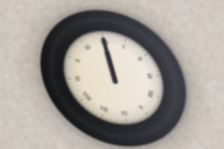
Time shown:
{"hour": 12, "minute": 0}
